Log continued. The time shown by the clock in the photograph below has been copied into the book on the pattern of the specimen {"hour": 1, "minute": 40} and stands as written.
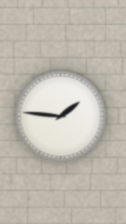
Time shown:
{"hour": 1, "minute": 46}
